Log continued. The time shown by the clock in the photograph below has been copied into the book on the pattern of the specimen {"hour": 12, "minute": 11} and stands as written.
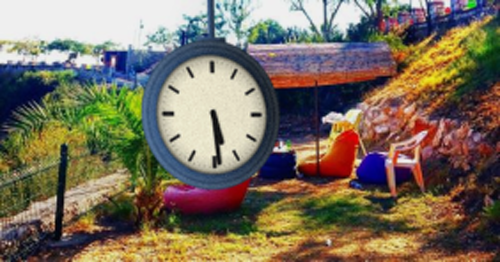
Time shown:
{"hour": 5, "minute": 29}
